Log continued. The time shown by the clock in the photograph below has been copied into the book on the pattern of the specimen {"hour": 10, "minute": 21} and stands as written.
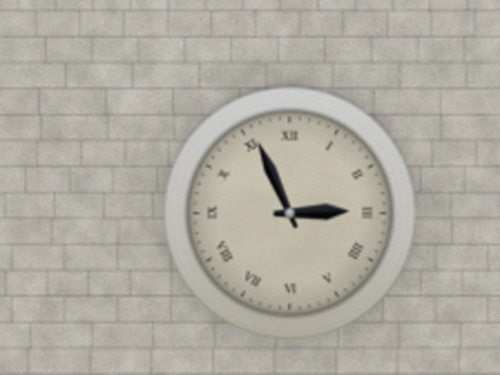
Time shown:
{"hour": 2, "minute": 56}
